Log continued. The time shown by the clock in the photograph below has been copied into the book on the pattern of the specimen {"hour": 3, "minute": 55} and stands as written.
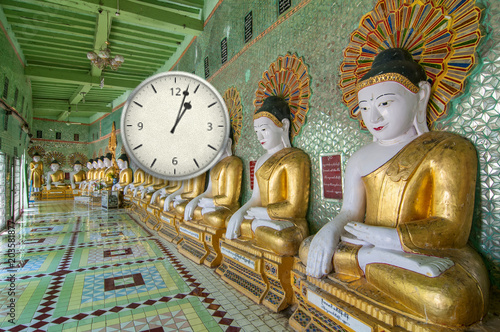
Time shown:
{"hour": 1, "minute": 3}
